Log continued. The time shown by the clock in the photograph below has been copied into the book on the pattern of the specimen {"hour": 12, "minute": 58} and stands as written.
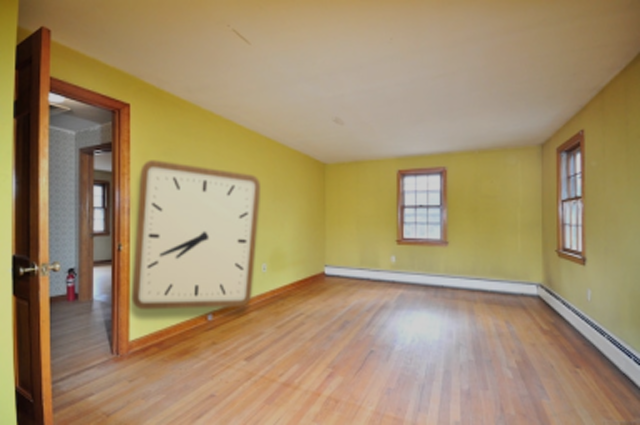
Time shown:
{"hour": 7, "minute": 41}
